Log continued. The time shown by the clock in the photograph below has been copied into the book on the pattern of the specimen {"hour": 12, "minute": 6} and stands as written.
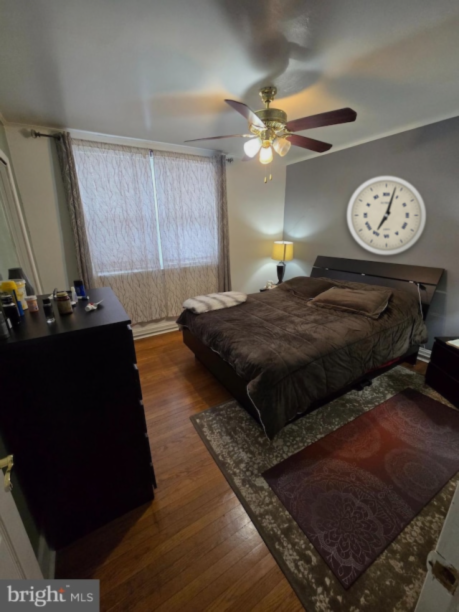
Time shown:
{"hour": 7, "minute": 3}
